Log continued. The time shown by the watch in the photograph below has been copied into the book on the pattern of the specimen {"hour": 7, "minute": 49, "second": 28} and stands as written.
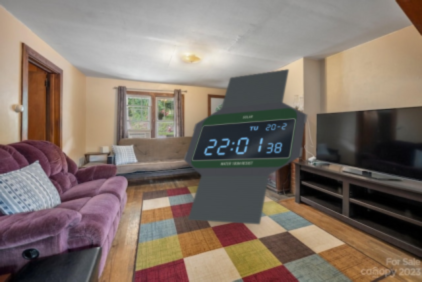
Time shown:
{"hour": 22, "minute": 1, "second": 38}
